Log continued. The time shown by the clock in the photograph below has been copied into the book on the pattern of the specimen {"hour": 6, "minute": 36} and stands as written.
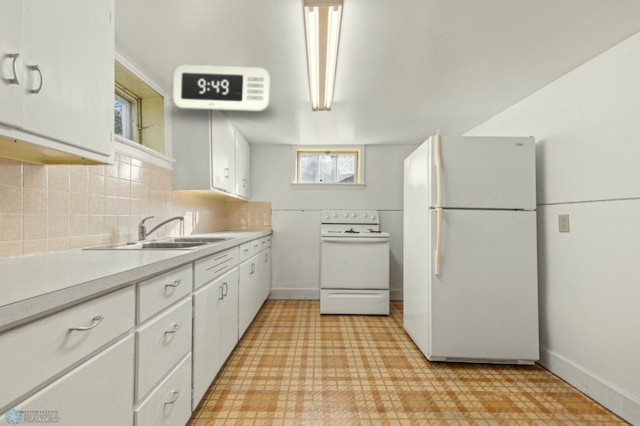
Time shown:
{"hour": 9, "minute": 49}
